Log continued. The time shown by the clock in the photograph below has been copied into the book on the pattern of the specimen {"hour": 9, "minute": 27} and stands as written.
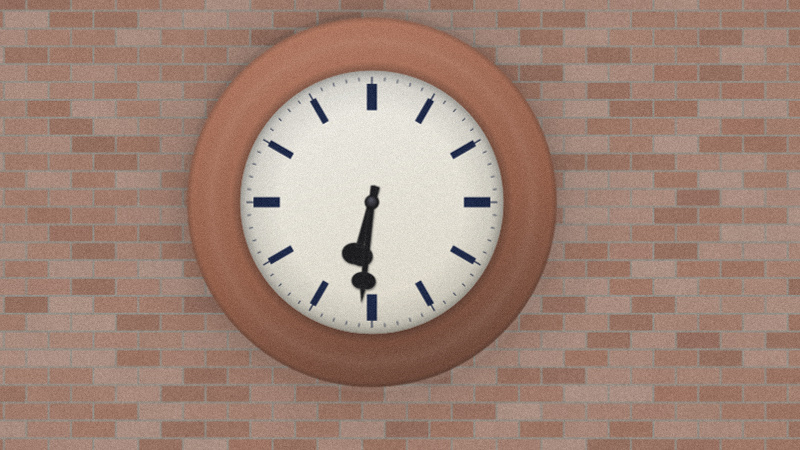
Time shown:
{"hour": 6, "minute": 31}
